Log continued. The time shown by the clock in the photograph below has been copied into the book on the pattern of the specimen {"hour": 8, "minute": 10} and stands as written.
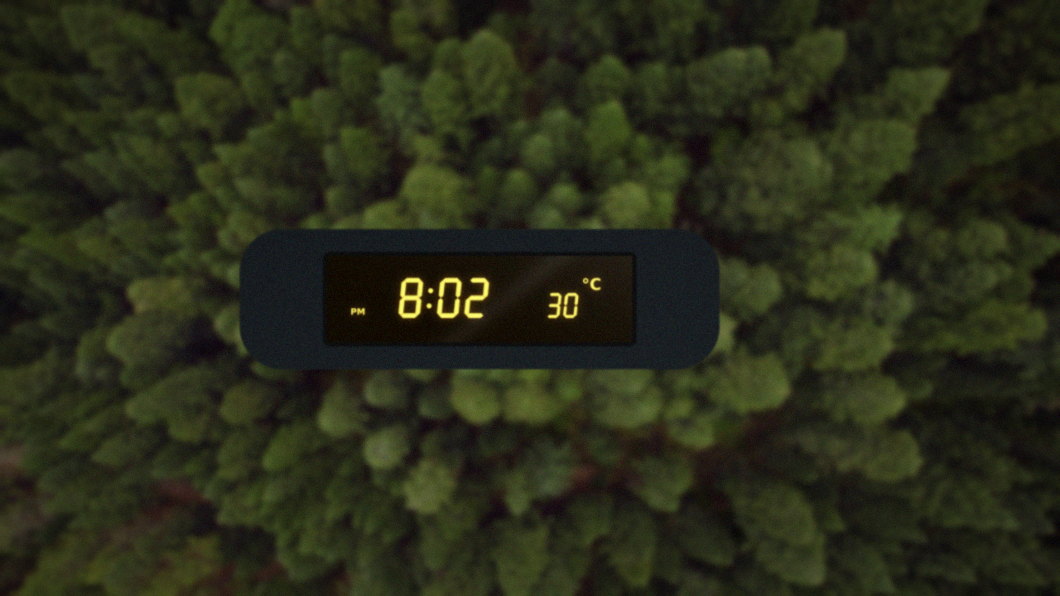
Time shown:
{"hour": 8, "minute": 2}
